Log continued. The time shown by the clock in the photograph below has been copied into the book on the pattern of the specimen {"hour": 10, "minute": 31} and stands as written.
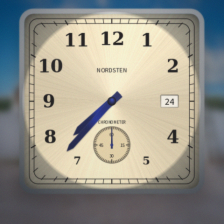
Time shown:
{"hour": 7, "minute": 37}
